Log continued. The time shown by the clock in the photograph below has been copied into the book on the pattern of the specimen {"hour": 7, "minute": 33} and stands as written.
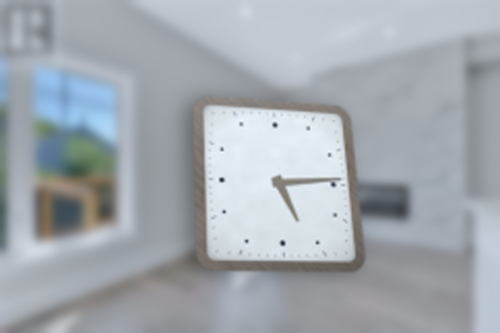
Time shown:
{"hour": 5, "minute": 14}
